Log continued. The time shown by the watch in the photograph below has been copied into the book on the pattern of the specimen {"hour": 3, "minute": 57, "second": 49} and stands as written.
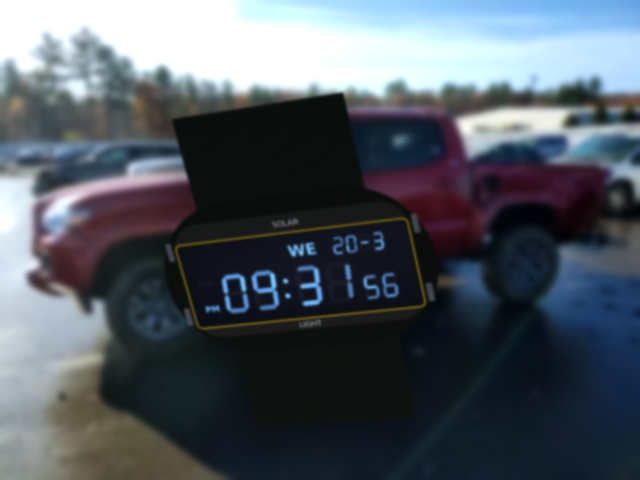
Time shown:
{"hour": 9, "minute": 31, "second": 56}
